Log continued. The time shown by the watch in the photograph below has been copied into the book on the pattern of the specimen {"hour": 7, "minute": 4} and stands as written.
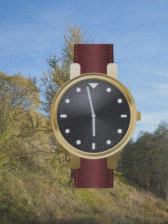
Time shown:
{"hour": 5, "minute": 58}
